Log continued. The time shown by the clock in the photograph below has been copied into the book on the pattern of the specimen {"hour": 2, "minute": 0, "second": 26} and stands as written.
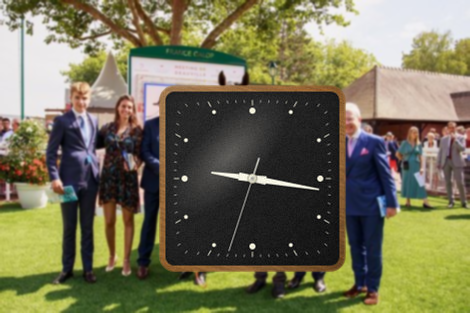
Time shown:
{"hour": 9, "minute": 16, "second": 33}
